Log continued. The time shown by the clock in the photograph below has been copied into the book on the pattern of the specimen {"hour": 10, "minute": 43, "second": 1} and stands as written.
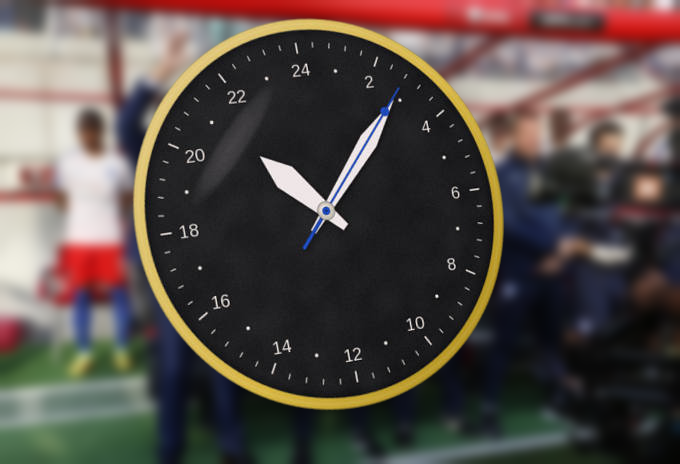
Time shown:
{"hour": 21, "minute": 7, "second": 7}
